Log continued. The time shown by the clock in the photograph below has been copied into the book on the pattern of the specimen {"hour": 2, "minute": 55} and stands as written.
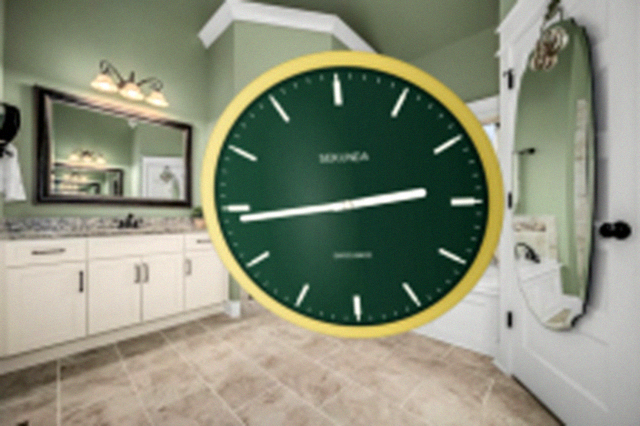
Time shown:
{"hour": 2, "minute": 44}
